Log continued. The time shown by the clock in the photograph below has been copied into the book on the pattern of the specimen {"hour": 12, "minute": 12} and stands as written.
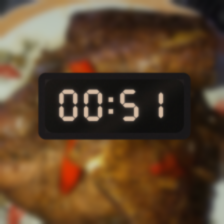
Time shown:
{"hour": 0, "minute": 51}
